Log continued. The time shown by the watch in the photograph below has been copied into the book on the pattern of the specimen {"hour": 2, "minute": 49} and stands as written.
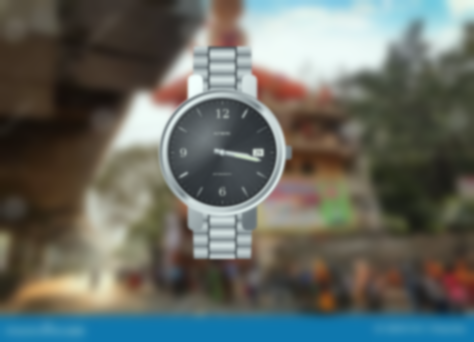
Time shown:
{"hour": 3, "minute": 17}
